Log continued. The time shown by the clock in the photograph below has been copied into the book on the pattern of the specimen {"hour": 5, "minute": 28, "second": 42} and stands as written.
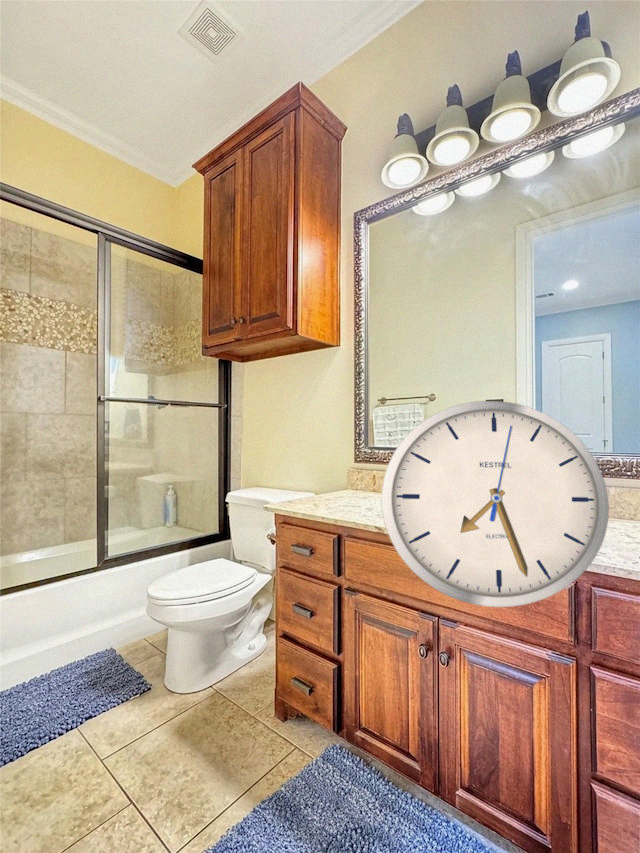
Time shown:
{"hour": 7, "minute": 27, "second": 2}
